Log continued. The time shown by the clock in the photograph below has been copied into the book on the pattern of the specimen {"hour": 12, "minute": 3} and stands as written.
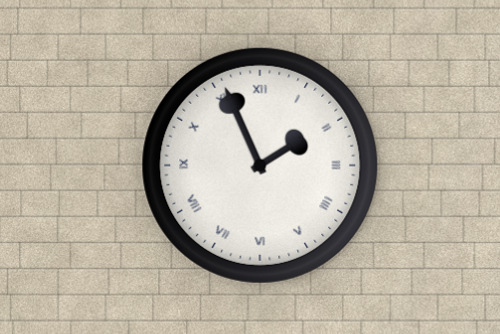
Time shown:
{"hour": 1, "minute": 56}
